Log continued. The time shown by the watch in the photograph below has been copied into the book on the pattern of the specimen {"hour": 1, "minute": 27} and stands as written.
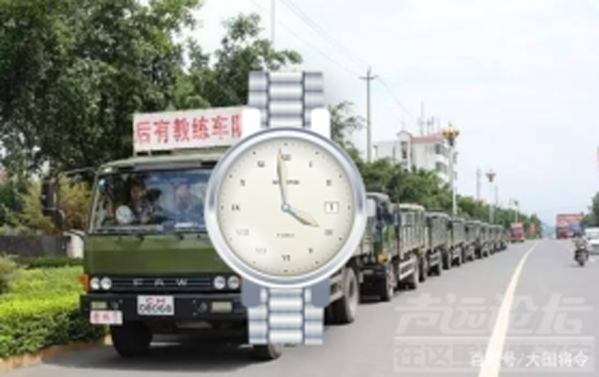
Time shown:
{"hour": 3, "minute": 59}
